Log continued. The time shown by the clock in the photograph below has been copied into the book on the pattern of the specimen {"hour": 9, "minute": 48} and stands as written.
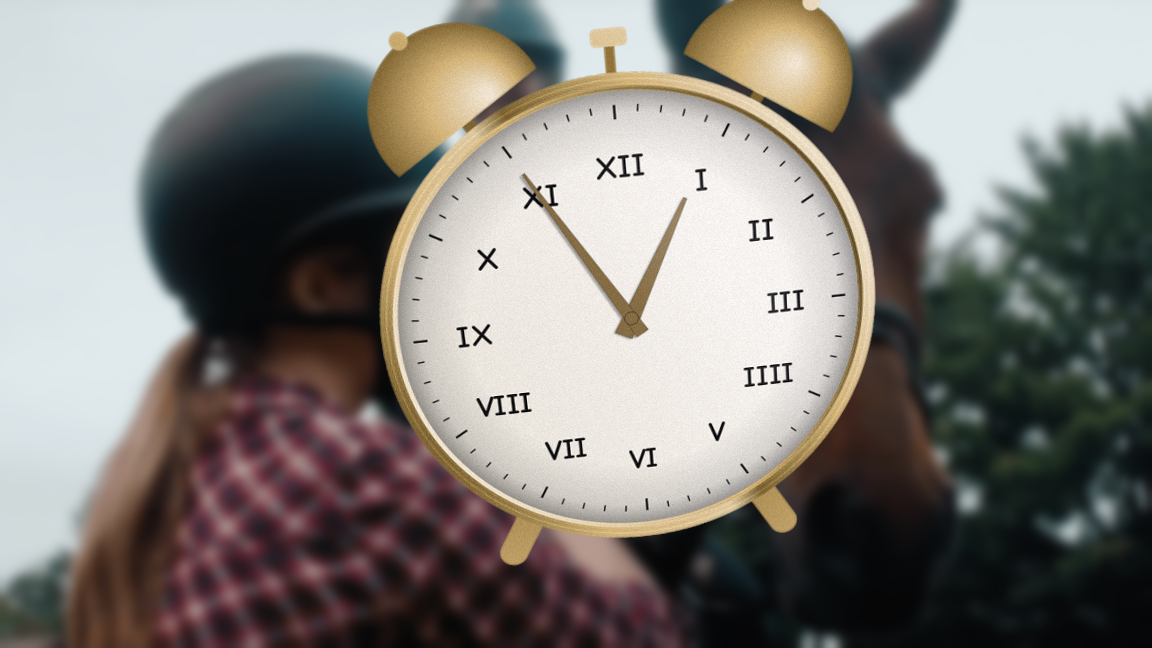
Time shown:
{"hour": 12, "minute": 55}
